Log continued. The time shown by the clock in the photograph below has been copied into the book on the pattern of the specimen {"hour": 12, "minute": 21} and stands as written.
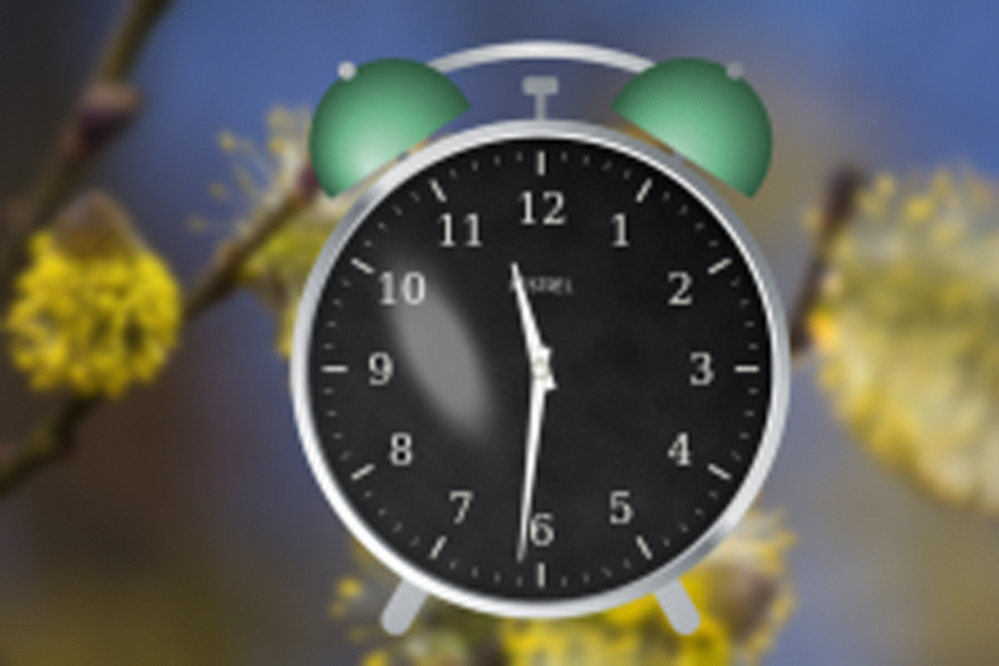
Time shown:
{"hour": 11, "minute": 31}
